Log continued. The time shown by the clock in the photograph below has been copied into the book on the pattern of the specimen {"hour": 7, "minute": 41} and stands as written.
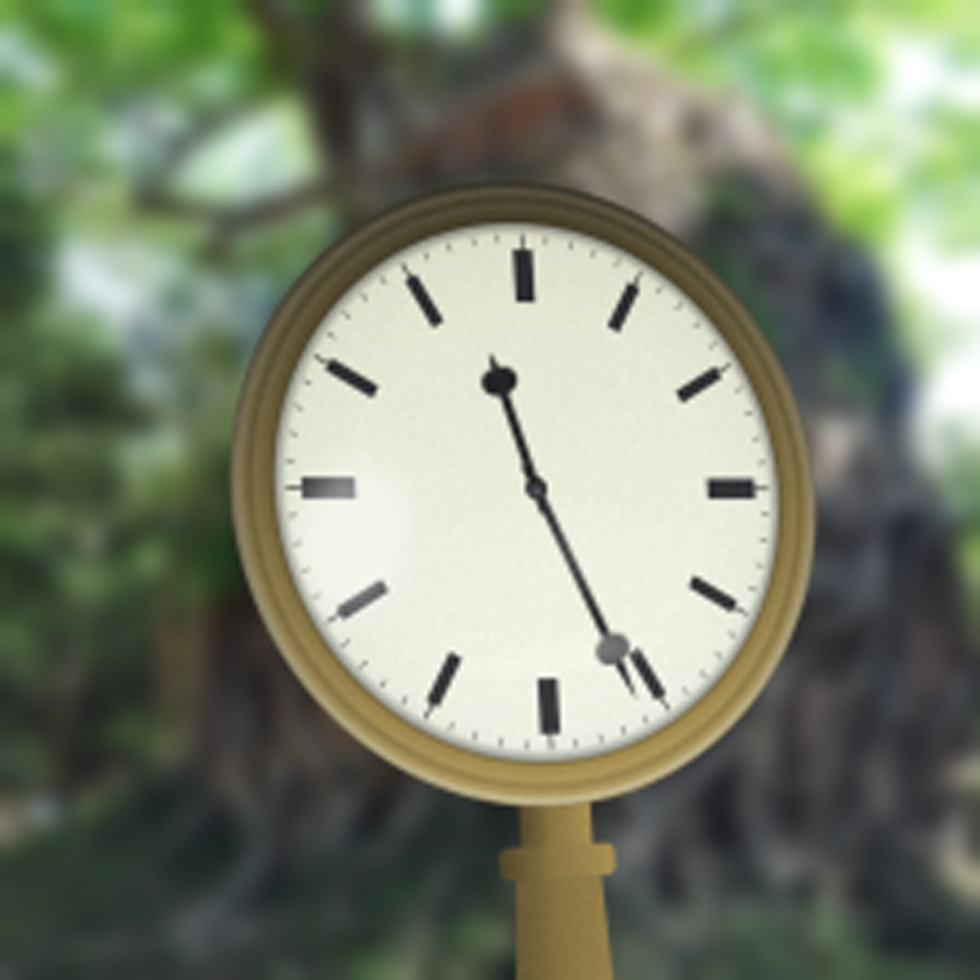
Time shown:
{"hour": 11, "minute": 26}
